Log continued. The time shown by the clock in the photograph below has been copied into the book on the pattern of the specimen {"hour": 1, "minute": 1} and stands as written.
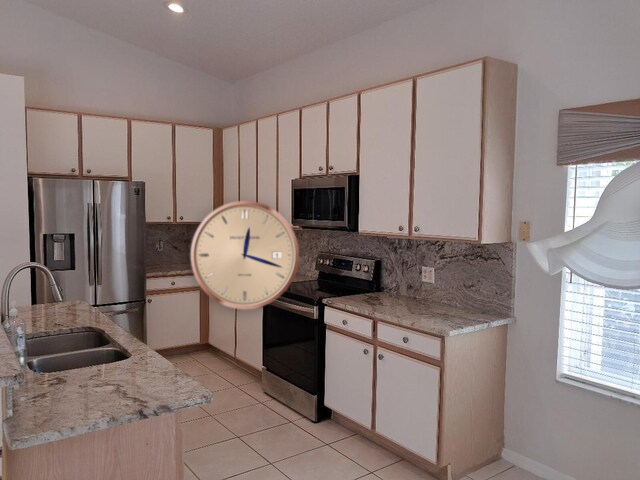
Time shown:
{"hour": 12, "minute": 18}
